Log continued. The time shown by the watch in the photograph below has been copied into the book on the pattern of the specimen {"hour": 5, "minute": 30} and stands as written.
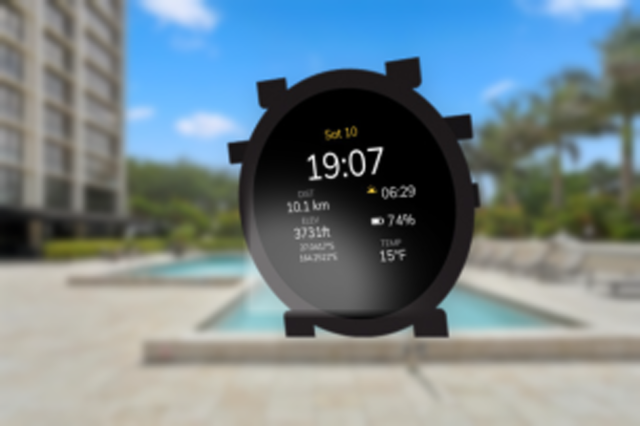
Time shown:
{"hour": 19, "minute": 7}
